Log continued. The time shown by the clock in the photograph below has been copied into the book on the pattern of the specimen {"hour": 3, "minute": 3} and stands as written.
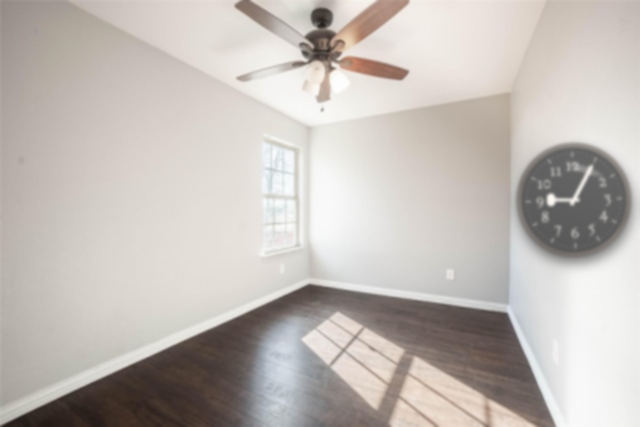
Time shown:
{"hour": 9, "minute": 5}
